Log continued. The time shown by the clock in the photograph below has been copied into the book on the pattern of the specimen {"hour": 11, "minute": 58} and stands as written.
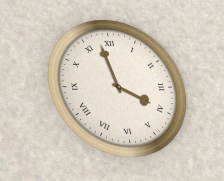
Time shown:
{"hour": 3, "minute": 58}
